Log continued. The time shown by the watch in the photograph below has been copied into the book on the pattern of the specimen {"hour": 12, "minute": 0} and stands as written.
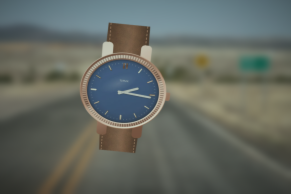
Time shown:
{"hour": 2, "minute": 16}
